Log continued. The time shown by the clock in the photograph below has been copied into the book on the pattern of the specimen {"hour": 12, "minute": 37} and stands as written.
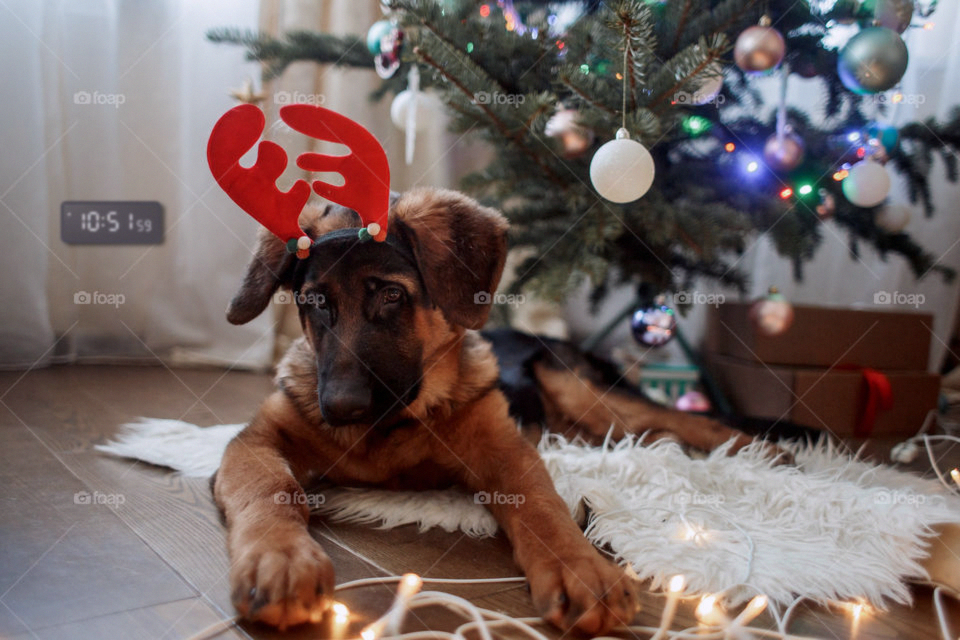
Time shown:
{"hour": 10, "minute": 51}
